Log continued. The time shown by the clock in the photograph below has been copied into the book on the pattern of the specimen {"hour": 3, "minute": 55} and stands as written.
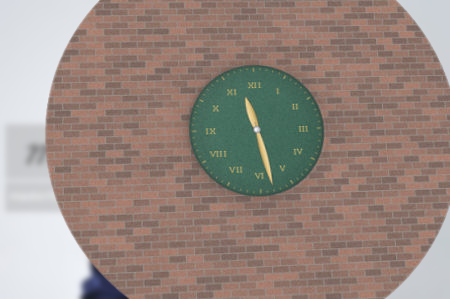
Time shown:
{"hour": 11, "minute": 28}
